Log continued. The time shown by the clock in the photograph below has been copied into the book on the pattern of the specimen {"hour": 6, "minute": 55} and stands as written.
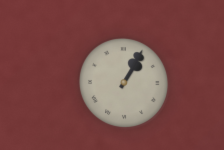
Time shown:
{"hour": 1, "minute": 5}
